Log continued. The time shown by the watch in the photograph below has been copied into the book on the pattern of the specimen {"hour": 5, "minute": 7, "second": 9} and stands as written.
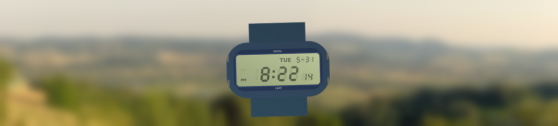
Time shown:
{"hour": 8, "minute": 22, "second": 14}
